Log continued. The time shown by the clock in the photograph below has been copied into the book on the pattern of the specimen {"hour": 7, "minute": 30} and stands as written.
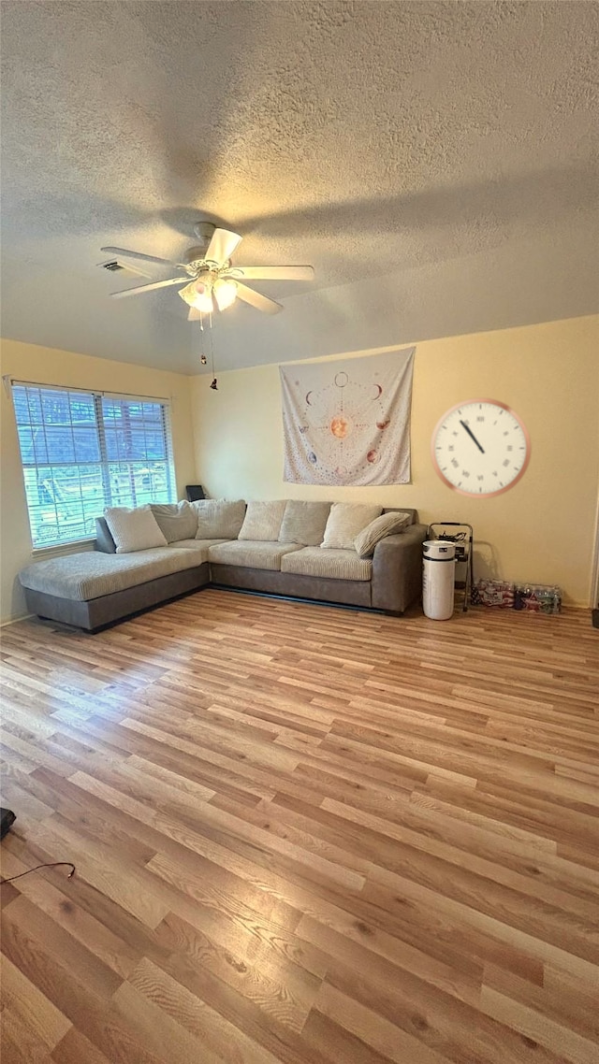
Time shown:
{"hour": 10, "minute": 54}
